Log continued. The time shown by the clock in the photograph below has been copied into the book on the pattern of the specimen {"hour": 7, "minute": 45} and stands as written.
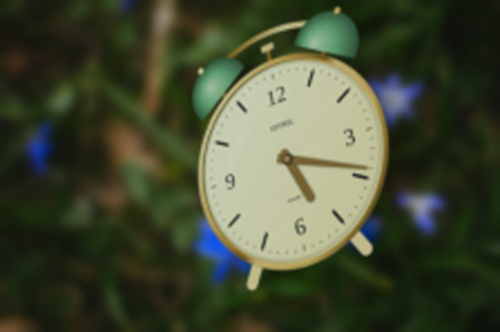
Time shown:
{"hour": 5, "minute": 19}
